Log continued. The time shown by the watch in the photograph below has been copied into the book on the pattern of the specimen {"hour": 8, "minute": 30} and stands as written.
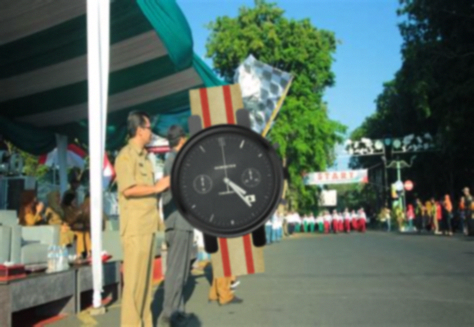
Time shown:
{"hour": 4, "minute": 24}
